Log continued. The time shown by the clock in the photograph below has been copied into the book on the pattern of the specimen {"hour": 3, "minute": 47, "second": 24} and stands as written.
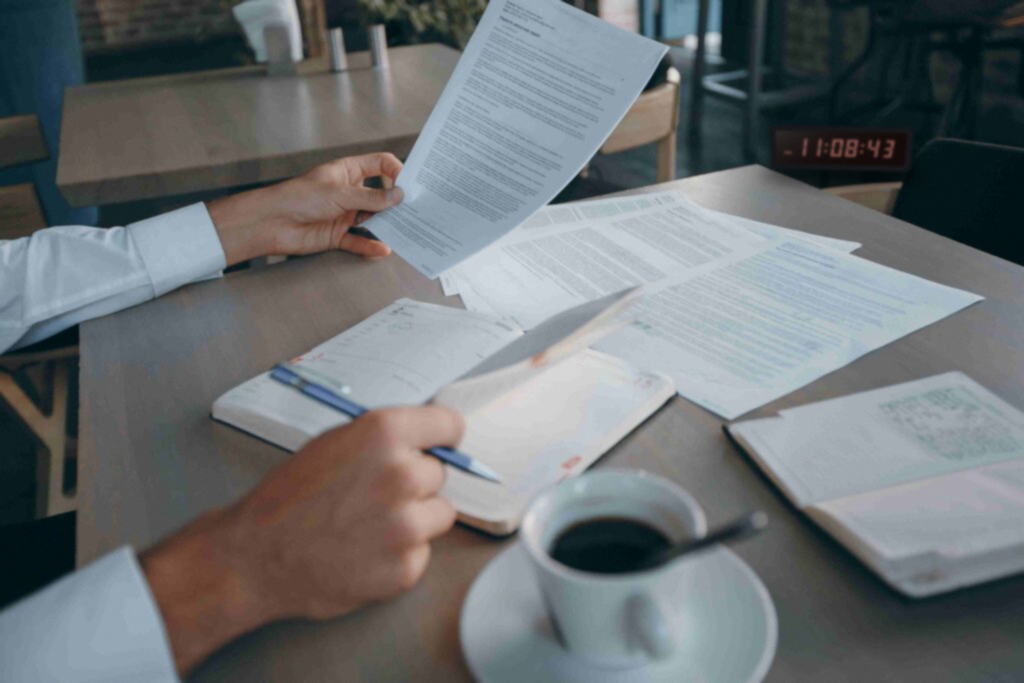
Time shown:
{"hour": 11, "minute": 8, "second": 43}
